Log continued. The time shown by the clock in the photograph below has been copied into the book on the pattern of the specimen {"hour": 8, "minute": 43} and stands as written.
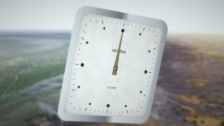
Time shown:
{"hour": 12, "minute": 0}
